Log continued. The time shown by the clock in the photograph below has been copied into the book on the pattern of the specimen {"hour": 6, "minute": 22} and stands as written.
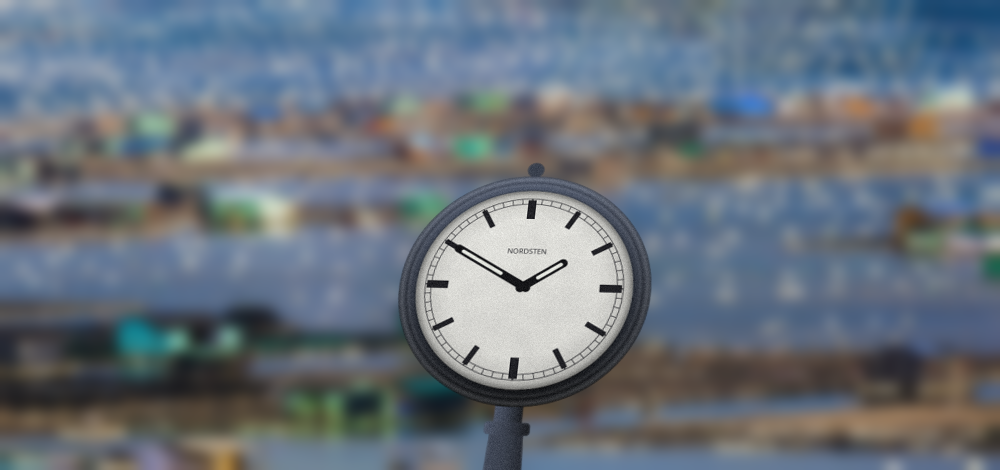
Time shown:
{"hour": 1, "minute": 50}
